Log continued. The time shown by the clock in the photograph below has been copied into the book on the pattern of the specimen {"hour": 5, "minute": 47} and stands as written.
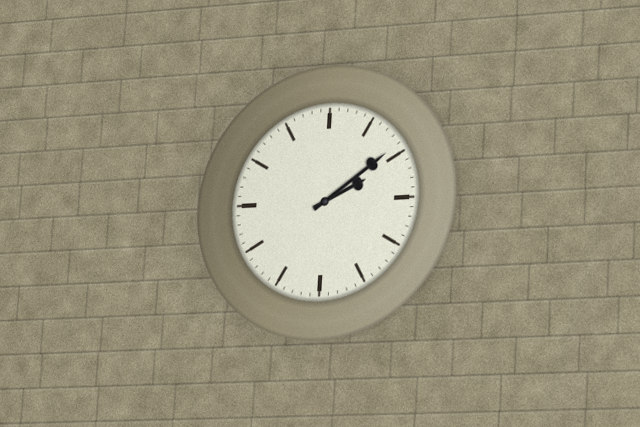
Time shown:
{"hour": 2, "minute": 9}
